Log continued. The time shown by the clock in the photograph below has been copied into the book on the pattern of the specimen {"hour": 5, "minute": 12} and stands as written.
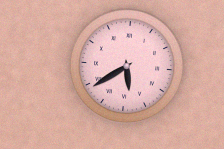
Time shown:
{"hour": 5, "minute": 39}
